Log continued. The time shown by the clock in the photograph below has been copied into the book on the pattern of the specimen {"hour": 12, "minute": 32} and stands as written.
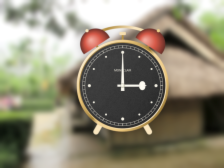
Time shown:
{"hour": 3, "minute": 0}
